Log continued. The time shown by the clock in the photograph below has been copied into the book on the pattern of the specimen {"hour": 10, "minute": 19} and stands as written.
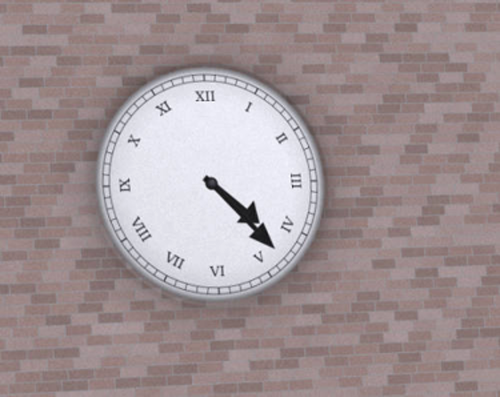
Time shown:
{"hour": 4, "minute": 23}
